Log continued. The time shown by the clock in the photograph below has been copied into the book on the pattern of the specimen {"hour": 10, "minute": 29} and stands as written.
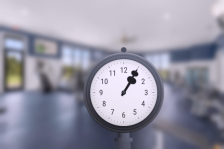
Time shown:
{"hour": 1, "minute": 5}
